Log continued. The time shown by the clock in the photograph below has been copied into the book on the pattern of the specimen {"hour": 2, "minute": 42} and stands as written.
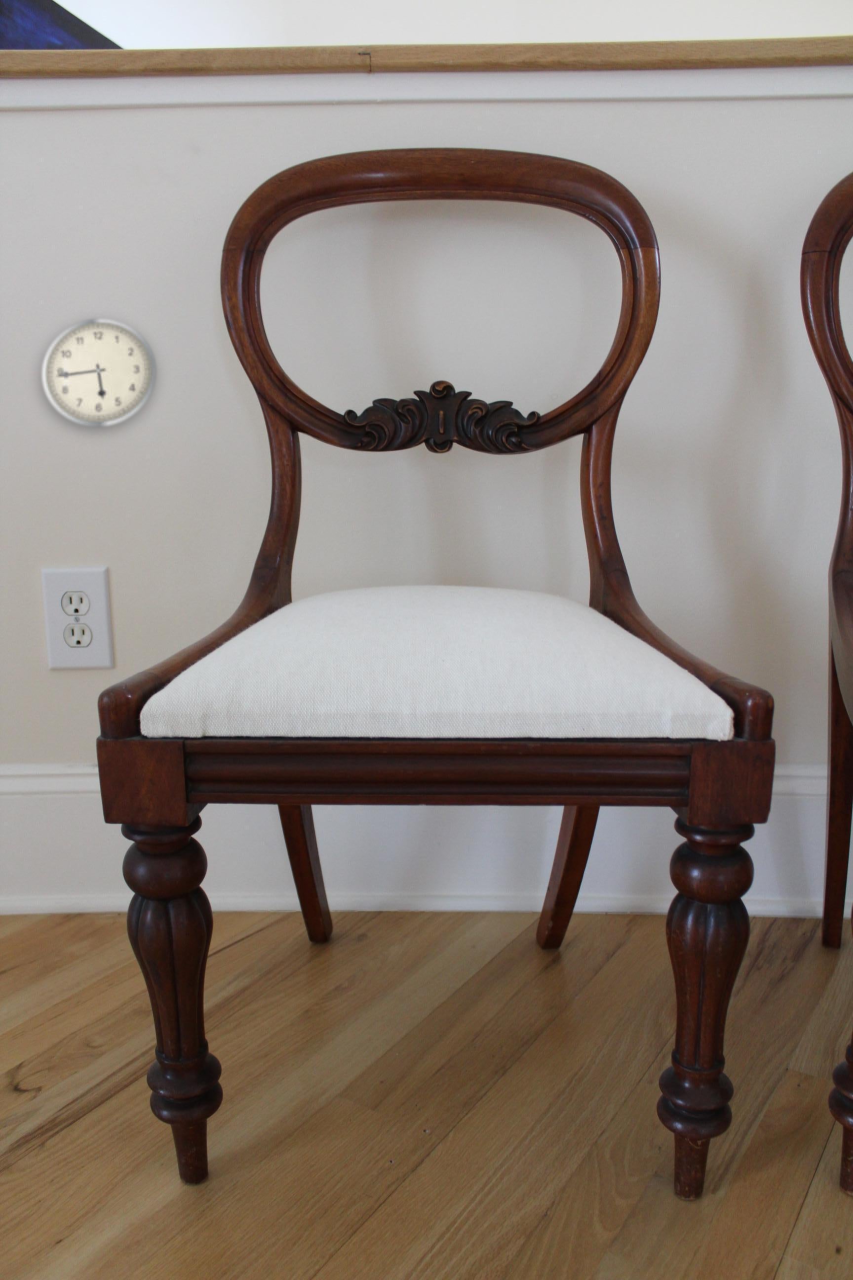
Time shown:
{"hour": 5, "minute": 44}
